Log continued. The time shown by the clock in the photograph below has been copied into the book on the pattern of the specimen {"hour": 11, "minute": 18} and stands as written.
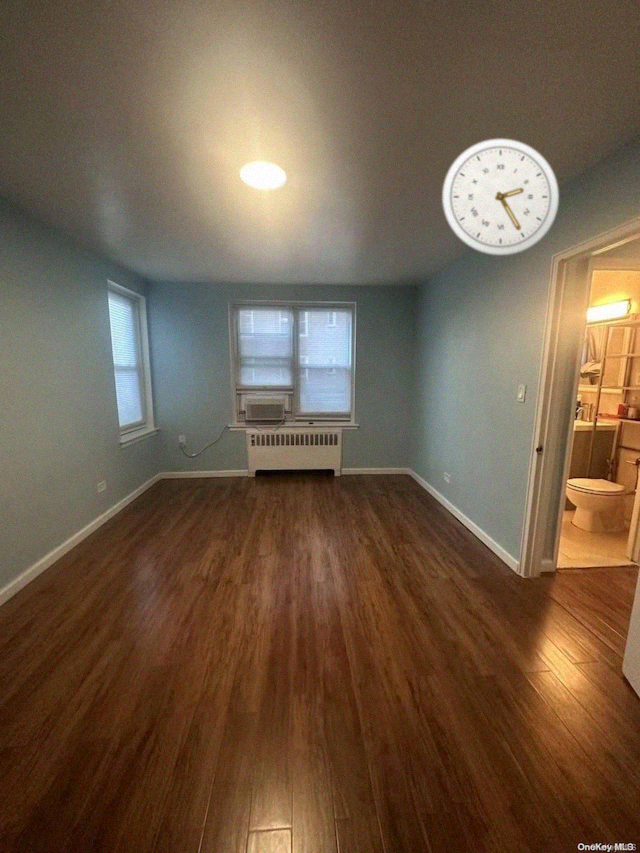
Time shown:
{"hour": 2, "minute": 25}
